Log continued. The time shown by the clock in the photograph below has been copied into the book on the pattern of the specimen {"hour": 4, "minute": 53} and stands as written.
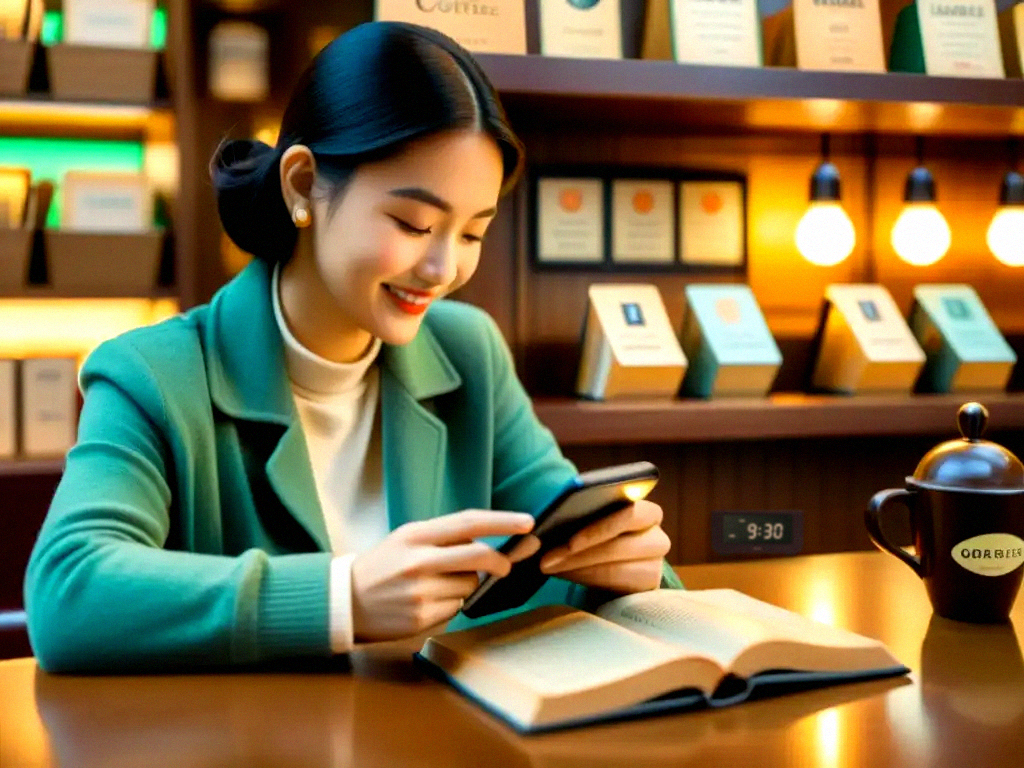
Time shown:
{"hour": 9, "minute": 30}
